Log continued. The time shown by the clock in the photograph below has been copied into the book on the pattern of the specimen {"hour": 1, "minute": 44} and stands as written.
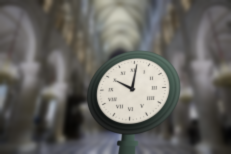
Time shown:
{"hour": 10, "minute": 1}
